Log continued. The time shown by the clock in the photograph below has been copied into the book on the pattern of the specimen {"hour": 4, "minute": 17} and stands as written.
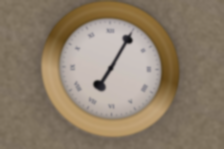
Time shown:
{"hour": 7, "minute": 5}
